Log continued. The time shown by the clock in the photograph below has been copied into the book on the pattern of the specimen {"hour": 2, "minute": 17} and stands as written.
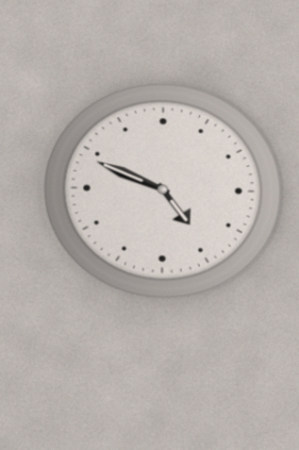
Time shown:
{"hour": 4, "minute": 49}
